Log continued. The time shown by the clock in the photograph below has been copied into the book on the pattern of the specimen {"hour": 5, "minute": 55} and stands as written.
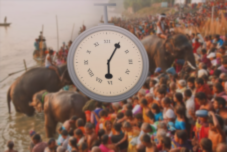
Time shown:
{"hour": 6, "minute": 5}
